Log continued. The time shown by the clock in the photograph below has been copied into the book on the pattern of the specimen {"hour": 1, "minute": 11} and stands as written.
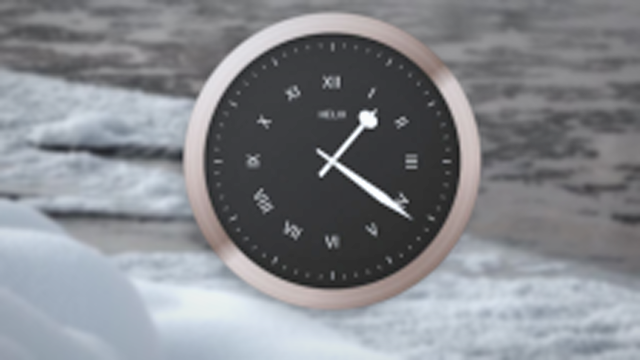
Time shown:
{"hour": 1, "minute": 21}
